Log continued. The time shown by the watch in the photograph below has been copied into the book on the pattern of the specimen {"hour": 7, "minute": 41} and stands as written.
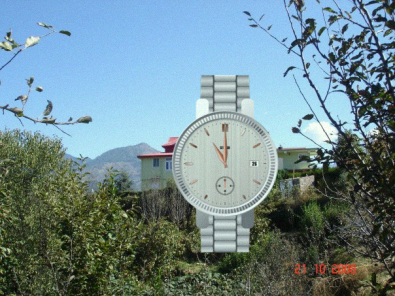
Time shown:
{"hour": 11, "minute": 0}
